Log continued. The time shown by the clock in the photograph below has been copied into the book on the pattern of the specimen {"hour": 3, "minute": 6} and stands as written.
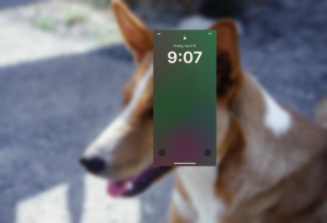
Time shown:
{"hour": 9, "minute": 7}
